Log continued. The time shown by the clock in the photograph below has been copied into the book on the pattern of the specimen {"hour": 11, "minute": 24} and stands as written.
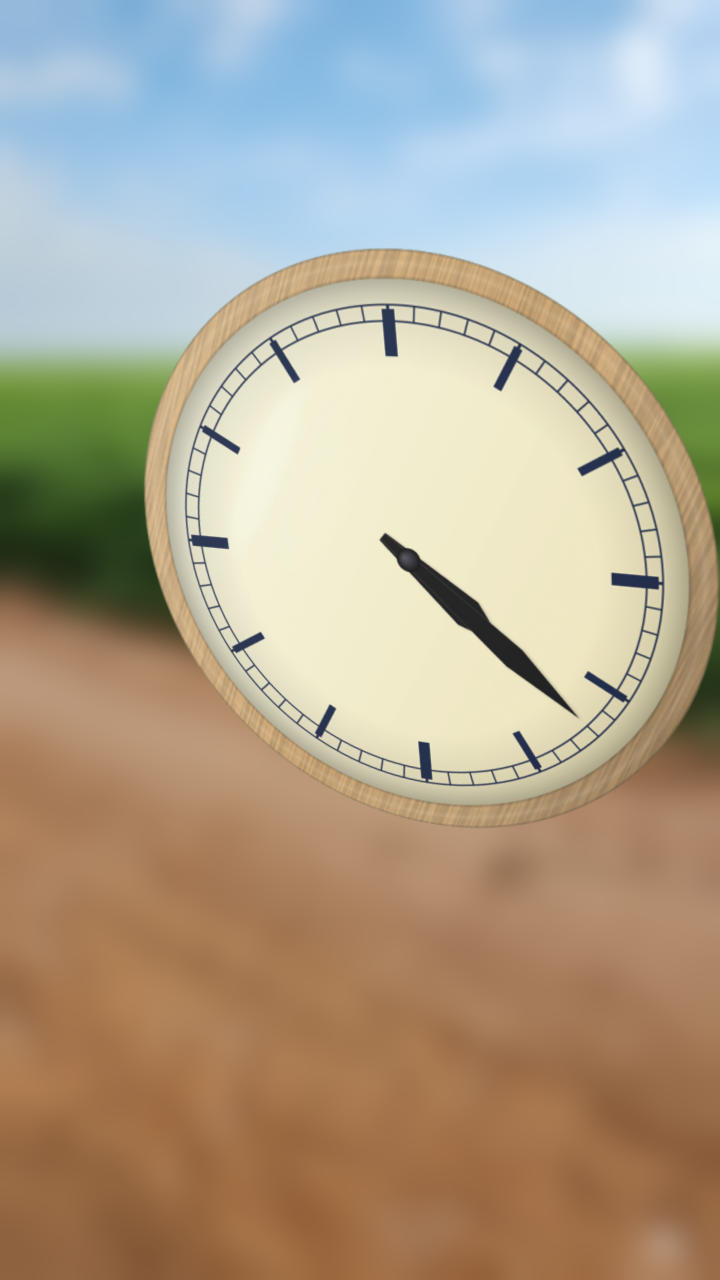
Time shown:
{"hour": 4, "minute": 22}
